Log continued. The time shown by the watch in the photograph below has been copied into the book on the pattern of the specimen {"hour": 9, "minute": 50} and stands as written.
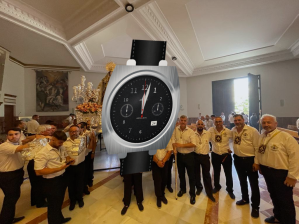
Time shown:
{"hour": 12, "minute": 2}
